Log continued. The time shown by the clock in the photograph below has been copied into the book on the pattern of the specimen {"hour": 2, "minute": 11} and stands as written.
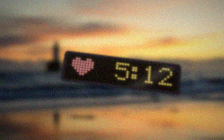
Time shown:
{"hour": 5, "minute": 12}
